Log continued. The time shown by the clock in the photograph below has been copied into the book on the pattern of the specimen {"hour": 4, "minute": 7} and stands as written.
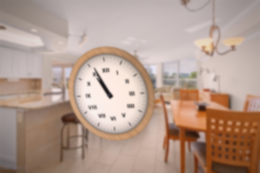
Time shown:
{"hour": 10, "minute": 56}
